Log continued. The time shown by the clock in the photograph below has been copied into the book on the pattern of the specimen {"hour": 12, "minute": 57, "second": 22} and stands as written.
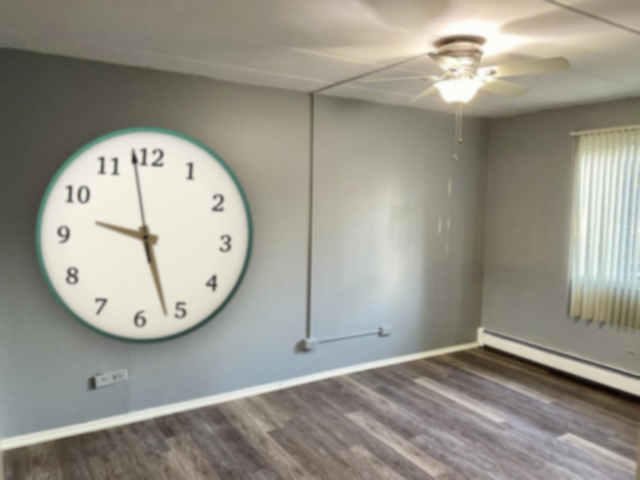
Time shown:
{"hour": 9, "minute": 26, "second": 58}
